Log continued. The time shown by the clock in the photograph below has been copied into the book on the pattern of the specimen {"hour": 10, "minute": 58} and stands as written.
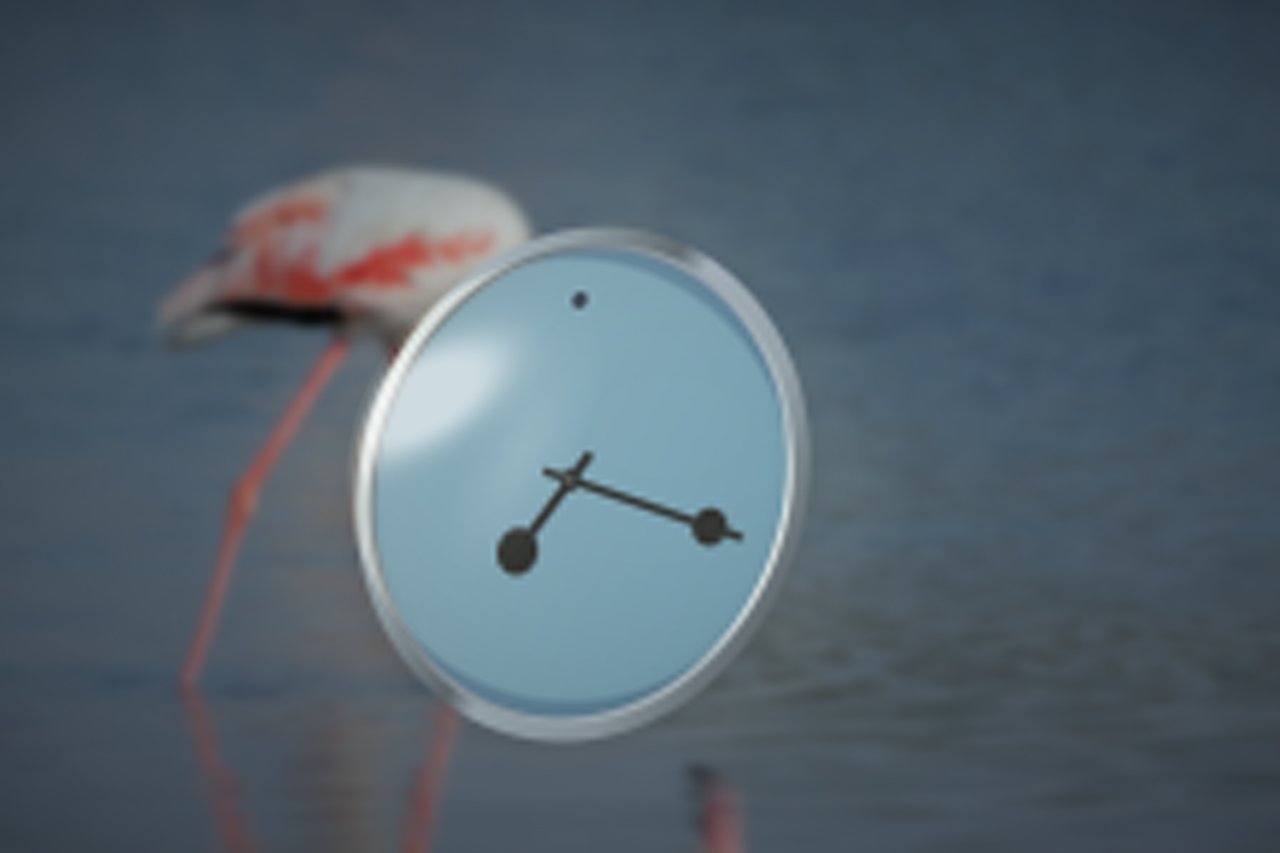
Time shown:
{"hour": 7, "minute": 18}
